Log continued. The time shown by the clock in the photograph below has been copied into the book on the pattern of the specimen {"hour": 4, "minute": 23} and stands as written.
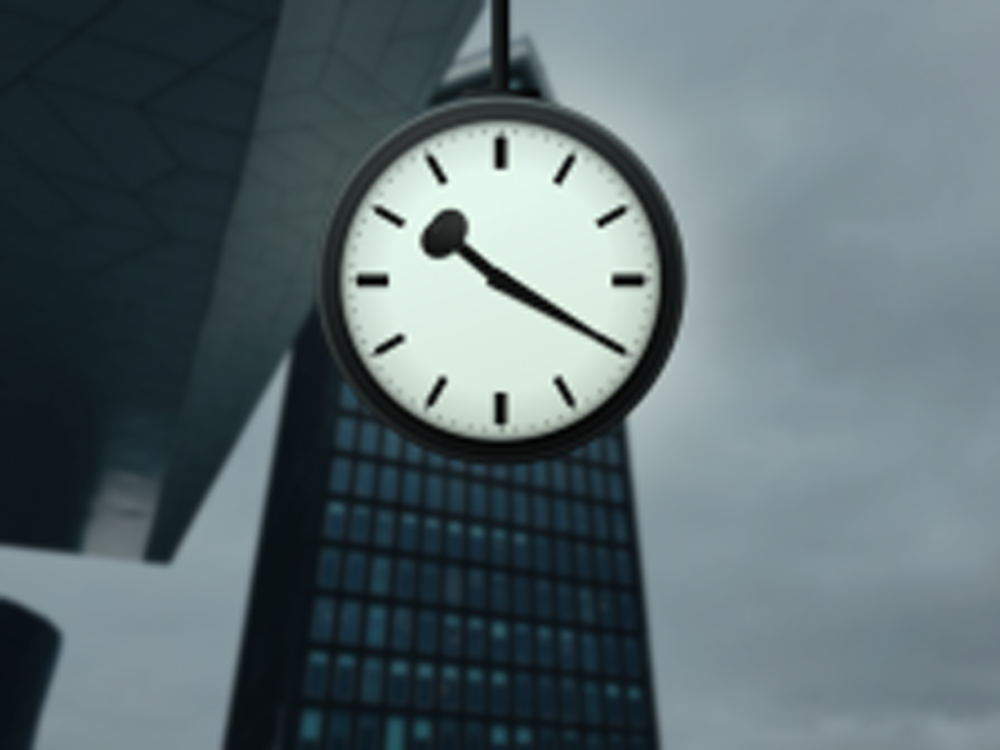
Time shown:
{"hour": 10, "minute": 20}
